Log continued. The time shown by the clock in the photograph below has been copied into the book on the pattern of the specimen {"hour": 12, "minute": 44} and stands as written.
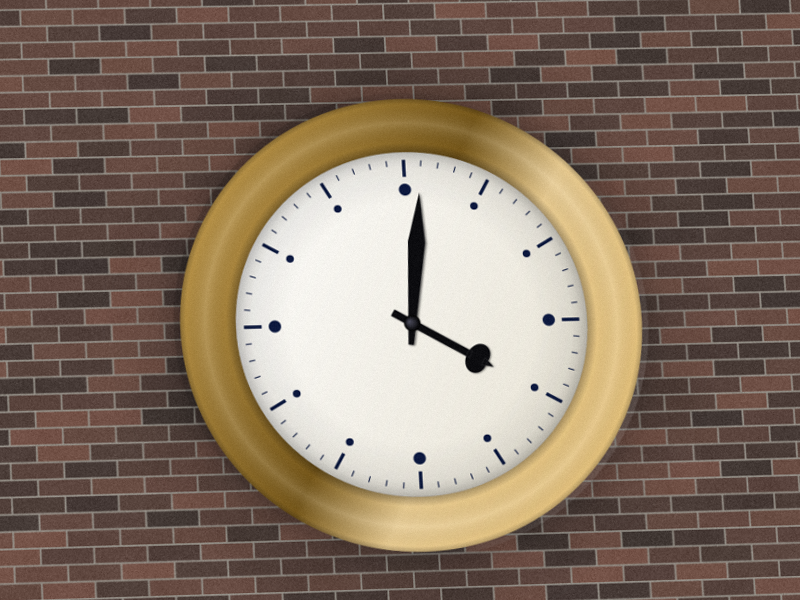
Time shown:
{"hour": 4, "minute": 1}
